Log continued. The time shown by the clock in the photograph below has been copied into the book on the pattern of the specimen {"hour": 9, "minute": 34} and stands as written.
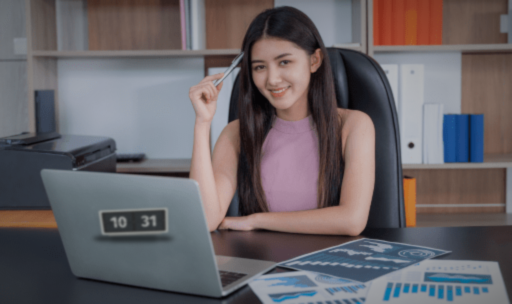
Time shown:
{"hour": 10, "minute": 31}
